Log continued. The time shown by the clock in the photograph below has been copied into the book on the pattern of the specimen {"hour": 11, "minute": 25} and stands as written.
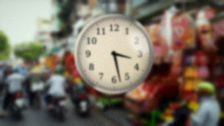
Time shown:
{"hour": 3, "minute": 28}
